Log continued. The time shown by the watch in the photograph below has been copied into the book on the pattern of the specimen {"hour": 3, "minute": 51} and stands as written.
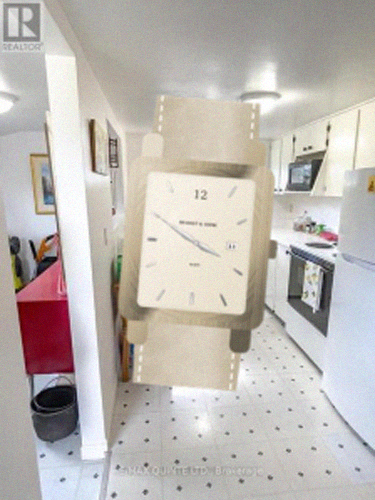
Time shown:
{"hour": 3, "minute": 50}
